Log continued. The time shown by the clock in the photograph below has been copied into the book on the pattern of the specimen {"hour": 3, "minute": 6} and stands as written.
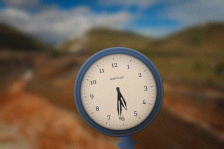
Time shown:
{"hour": 5, "minute": 31}
